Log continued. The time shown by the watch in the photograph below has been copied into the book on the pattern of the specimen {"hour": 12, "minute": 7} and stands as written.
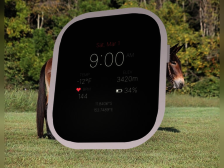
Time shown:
{"hour": 9, "minute": 0}
